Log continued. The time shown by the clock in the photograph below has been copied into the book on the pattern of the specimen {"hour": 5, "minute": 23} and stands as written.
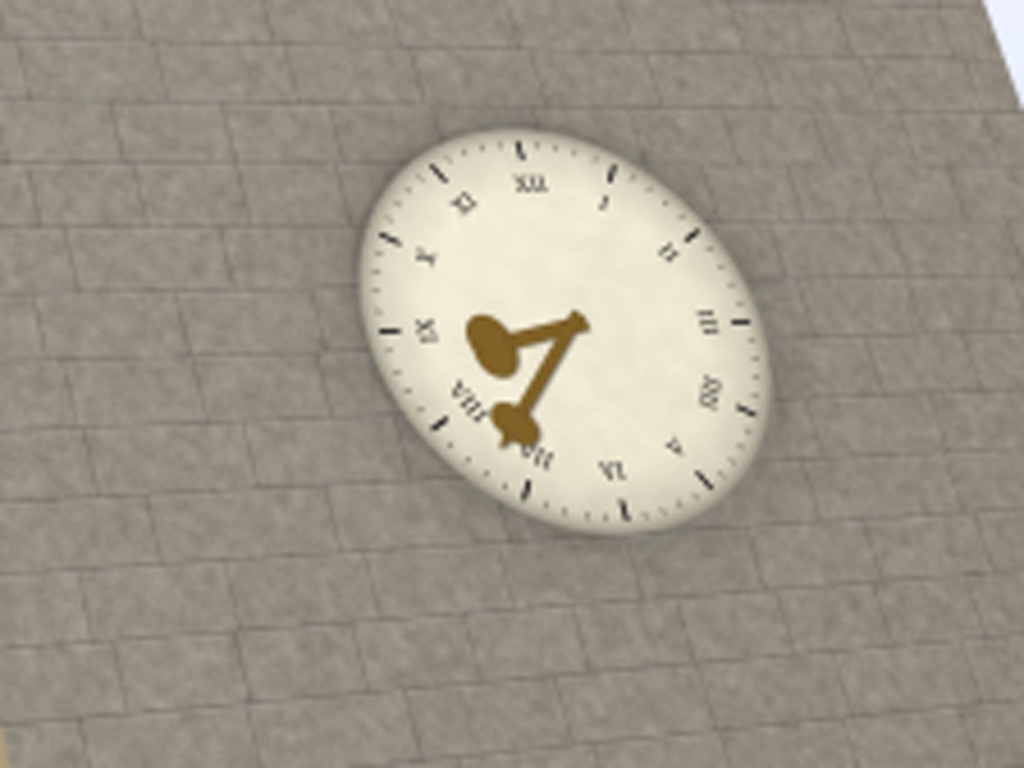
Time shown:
{"hour": 8, "minute": 37}
